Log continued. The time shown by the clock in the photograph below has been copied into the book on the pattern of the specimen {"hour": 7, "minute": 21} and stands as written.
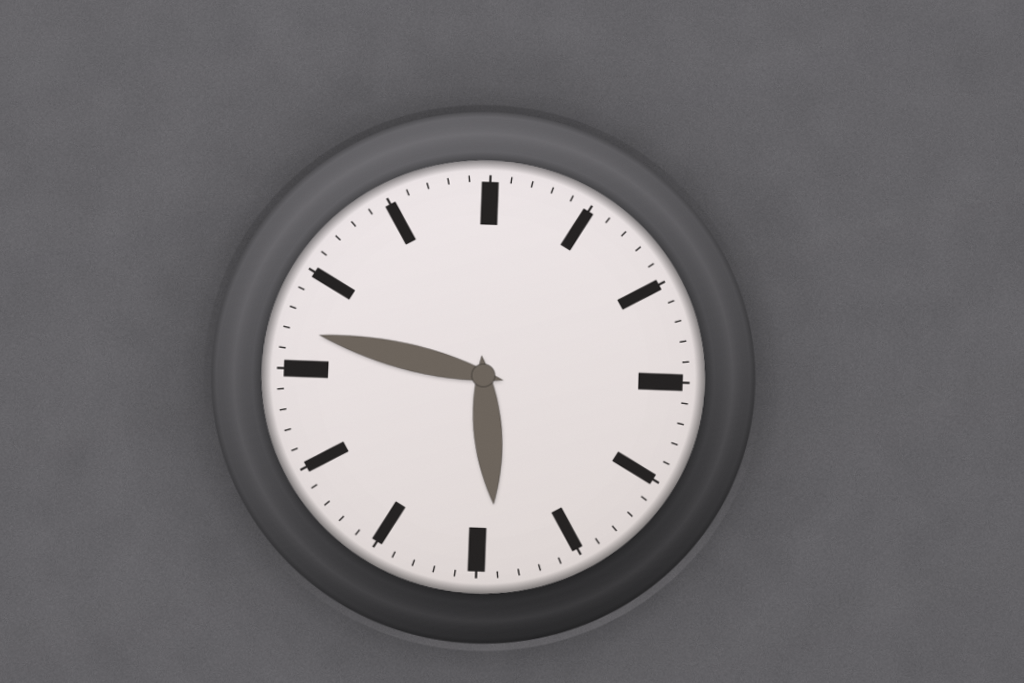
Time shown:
{"hour": 5, "minute": 47}
